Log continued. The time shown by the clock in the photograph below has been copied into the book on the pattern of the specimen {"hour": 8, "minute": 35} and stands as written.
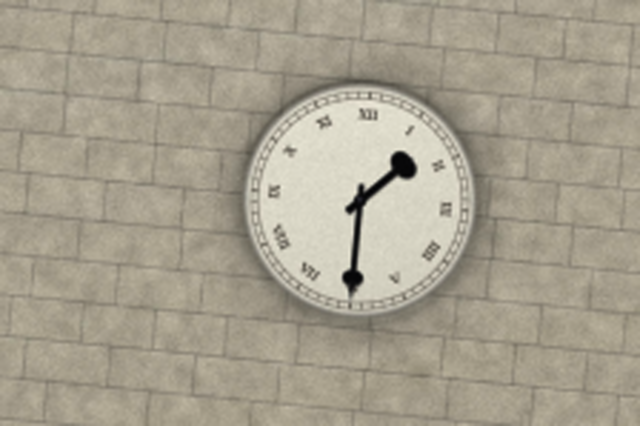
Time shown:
{"hour": 1, "minute": 30}
